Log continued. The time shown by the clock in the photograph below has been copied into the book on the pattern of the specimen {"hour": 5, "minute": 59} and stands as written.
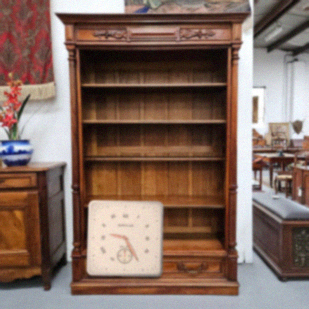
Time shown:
{"hour": 9, "minute": 25}
